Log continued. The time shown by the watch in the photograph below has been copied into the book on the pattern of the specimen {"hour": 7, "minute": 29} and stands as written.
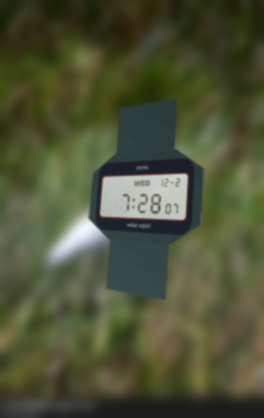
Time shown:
{"hour": 7, "minute": 28}
